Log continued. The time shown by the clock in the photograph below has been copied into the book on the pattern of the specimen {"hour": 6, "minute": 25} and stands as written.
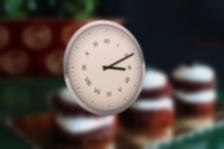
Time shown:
{"hour": 3, "minute": 11}
